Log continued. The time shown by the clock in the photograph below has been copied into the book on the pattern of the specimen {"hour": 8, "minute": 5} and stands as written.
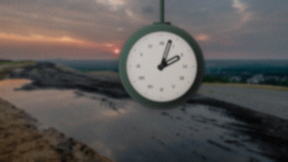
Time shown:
{"hour": 2, "minute": 3}
